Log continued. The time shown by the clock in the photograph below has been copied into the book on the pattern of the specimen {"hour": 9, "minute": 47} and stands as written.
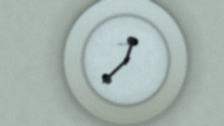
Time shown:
{"hour": 12, "minute": 38}
